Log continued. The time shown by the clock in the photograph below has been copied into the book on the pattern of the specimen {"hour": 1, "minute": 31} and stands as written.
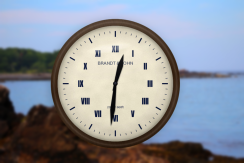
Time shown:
{"hour": 12, "minute": 31}
